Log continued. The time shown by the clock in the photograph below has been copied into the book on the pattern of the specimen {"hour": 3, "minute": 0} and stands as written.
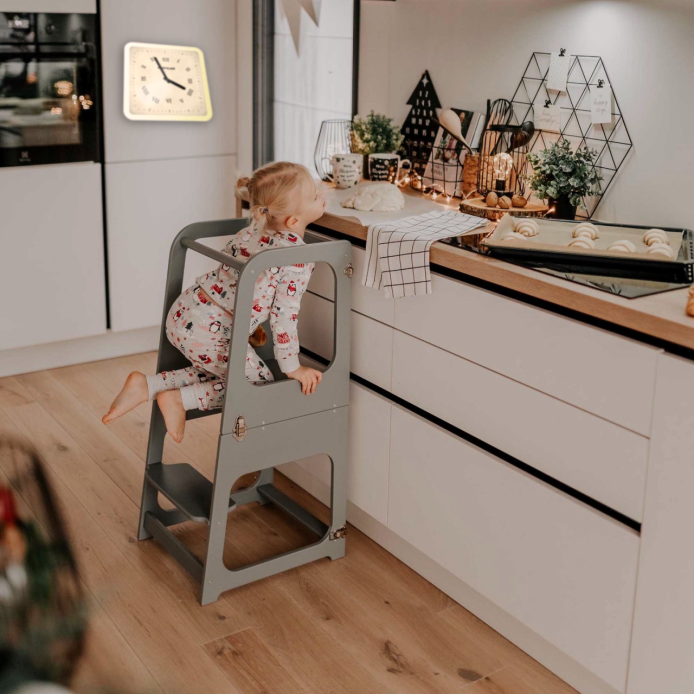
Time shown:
{"hour": 3, "minute": 56}
